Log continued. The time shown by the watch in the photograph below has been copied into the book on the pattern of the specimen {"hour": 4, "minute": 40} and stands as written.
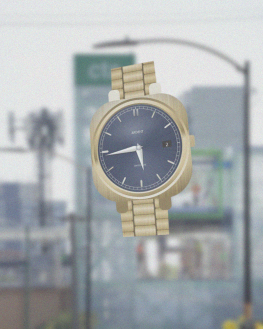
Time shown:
{"hour": 5, "minute": 44}
